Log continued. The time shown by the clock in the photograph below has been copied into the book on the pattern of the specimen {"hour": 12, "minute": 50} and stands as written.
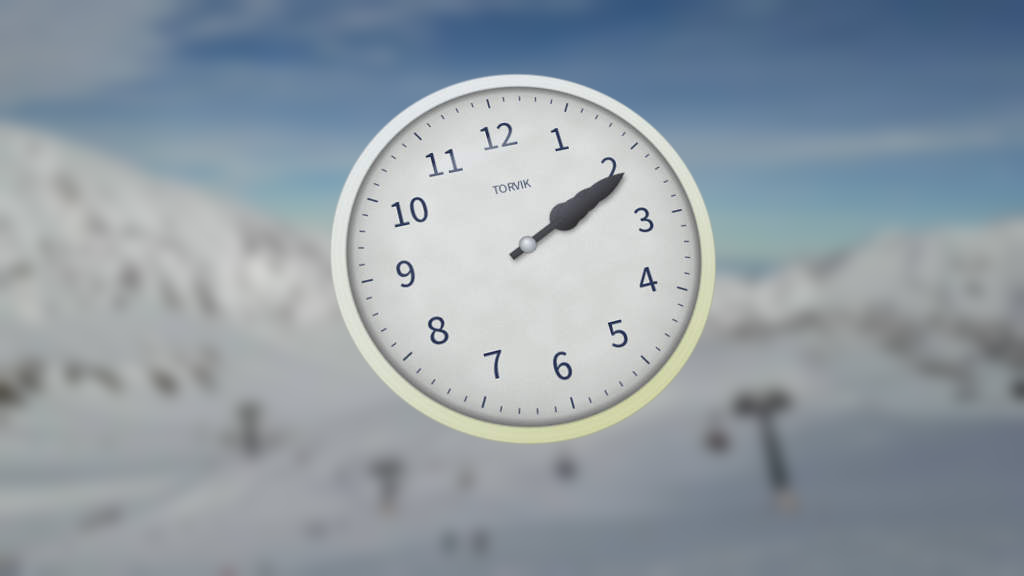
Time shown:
{"hour": 2, "minute": 11}
